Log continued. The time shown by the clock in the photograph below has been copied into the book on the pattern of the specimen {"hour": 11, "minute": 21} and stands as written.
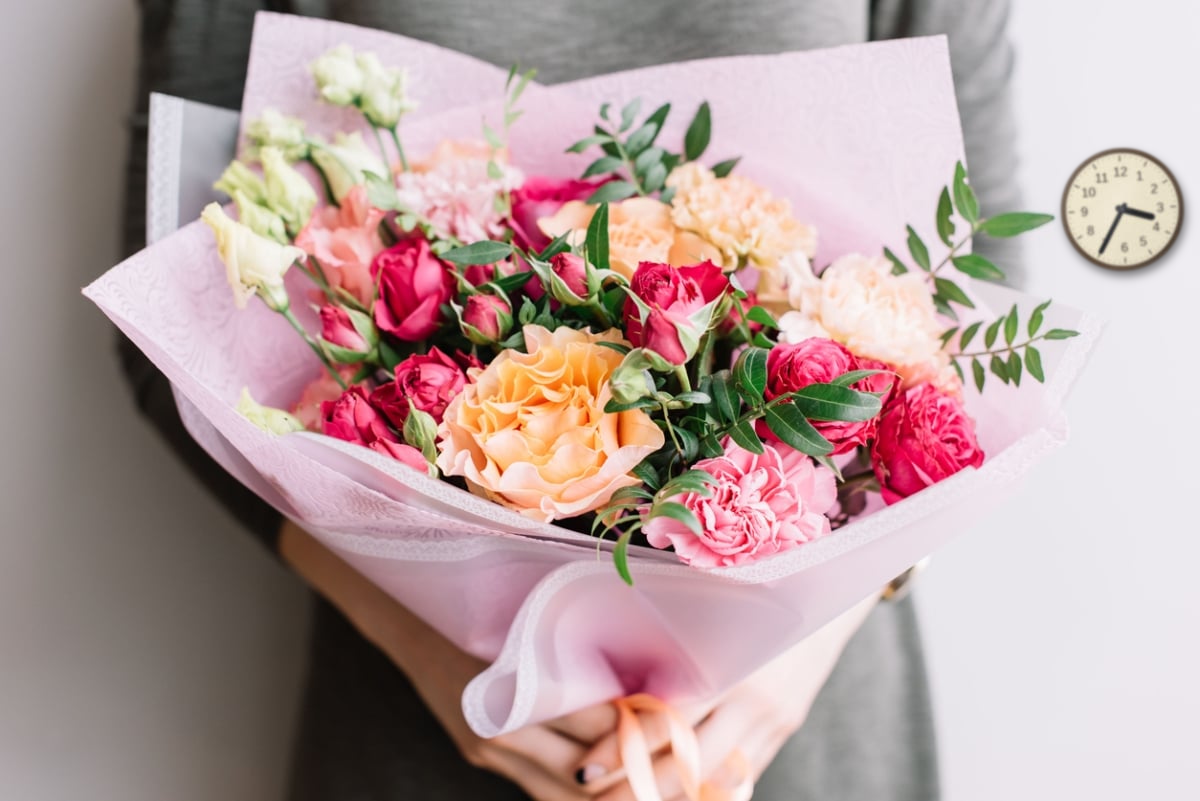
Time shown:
{"hour": 3, "minute": 35}
